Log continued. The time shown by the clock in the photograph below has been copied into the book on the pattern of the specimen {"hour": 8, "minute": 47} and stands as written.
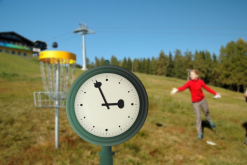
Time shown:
{"hour": 2, "minute": 56}
